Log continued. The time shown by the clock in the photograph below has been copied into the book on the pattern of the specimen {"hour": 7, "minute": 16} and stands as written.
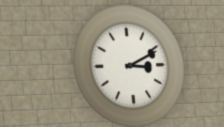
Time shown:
{"hour": 3, "minute": 11}
